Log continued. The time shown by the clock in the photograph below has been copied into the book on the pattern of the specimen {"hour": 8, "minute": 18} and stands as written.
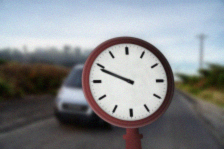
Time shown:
{"hour": 9, "minute": 49}
